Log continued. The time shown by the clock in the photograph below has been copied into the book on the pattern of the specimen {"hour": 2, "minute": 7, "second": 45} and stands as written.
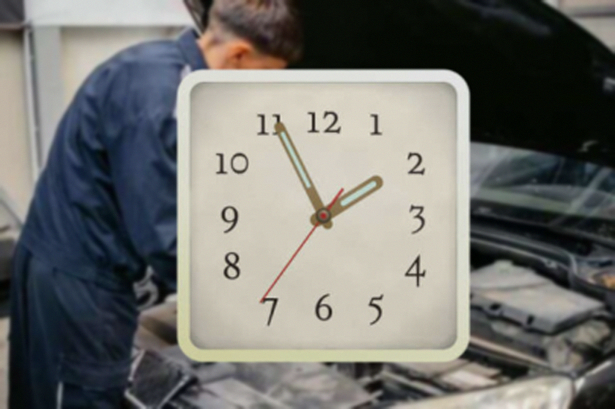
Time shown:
{"hour": 1, "minute": 55, "second": 36}
